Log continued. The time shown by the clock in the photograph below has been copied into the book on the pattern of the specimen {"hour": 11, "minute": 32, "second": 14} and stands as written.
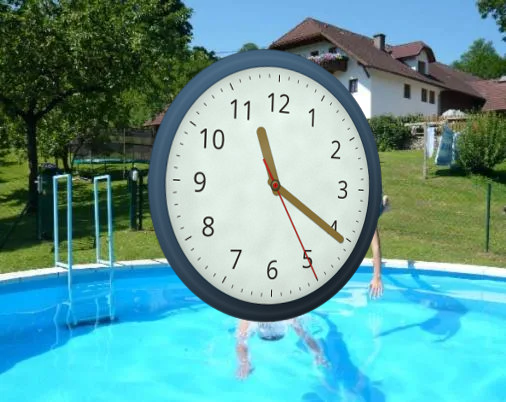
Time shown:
{"hour": 11, "minute": 20, "second": 25}
